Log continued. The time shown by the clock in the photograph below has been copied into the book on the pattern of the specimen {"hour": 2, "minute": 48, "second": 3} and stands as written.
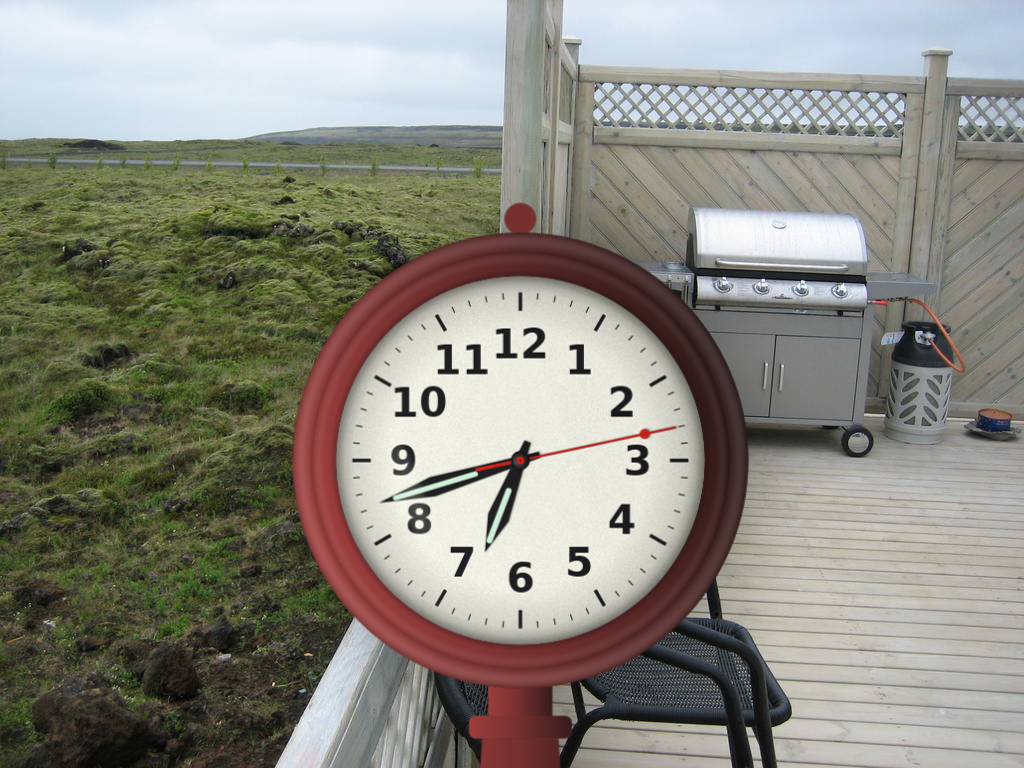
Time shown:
{"hour": 6, "minute": 42, "second": 13}
